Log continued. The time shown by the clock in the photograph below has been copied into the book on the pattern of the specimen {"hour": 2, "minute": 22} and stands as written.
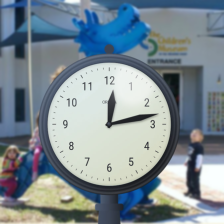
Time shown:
{"hour": 12, "minute": 13}
